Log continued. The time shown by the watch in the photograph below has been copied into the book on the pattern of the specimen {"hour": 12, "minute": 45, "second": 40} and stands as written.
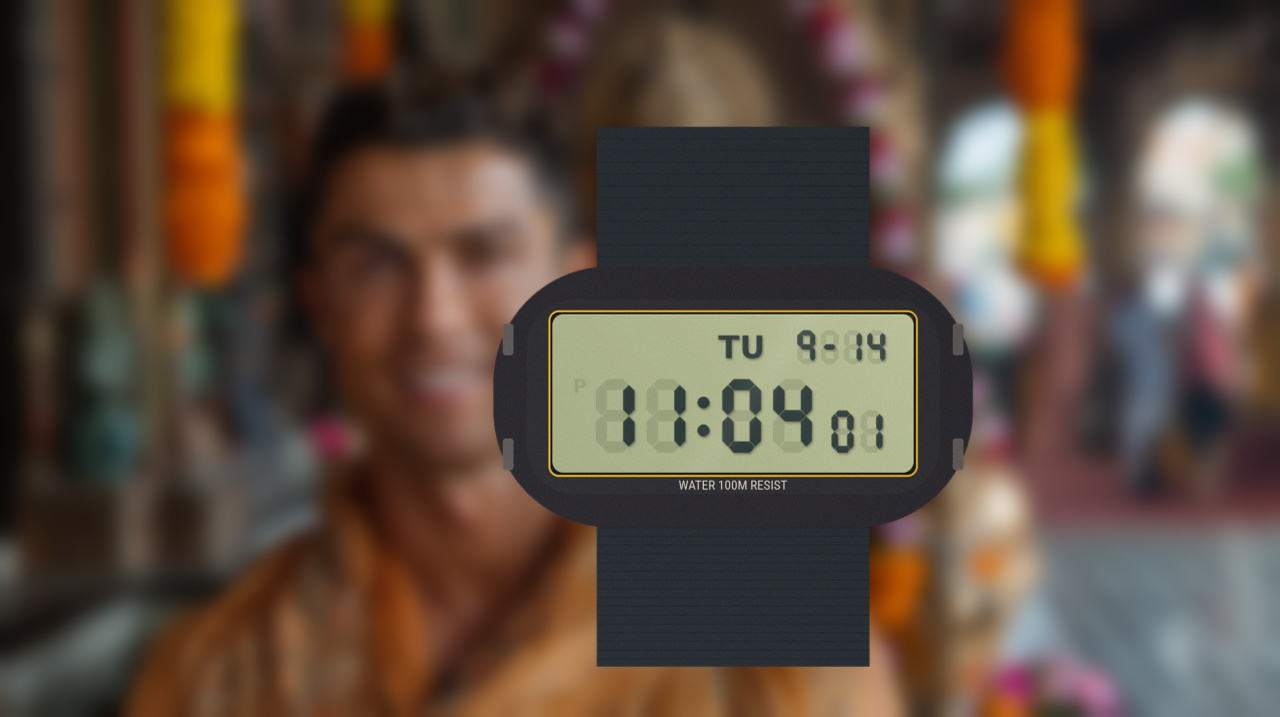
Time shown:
{"hour": 11, "minute": 4, "second": 1}
